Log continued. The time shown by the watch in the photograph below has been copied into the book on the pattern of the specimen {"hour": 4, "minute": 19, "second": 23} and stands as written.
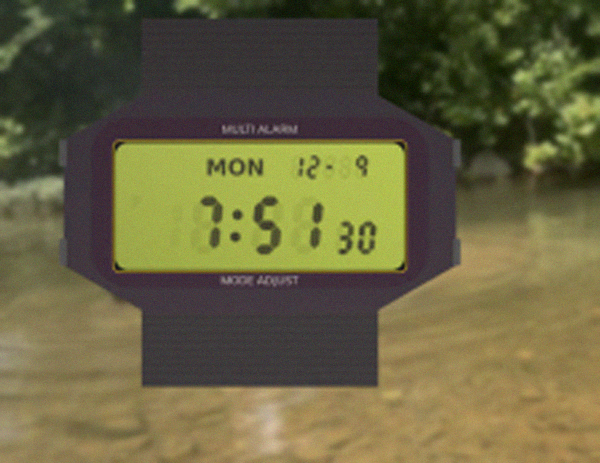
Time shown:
{"hour": 7, "minute": 51, "second": 30}
